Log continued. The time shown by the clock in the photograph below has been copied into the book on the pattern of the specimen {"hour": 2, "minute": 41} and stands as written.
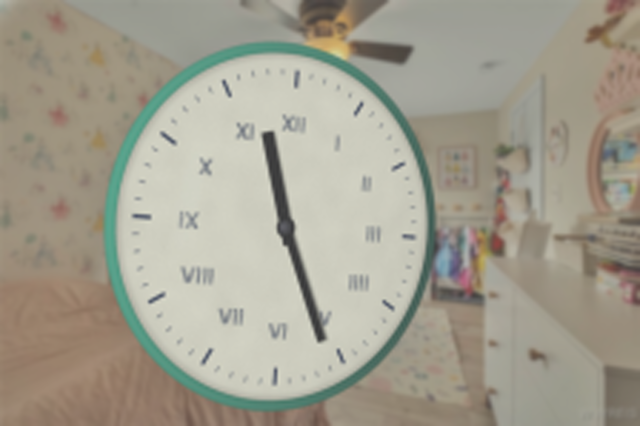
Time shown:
{"hour": 11, "minute": 26}
